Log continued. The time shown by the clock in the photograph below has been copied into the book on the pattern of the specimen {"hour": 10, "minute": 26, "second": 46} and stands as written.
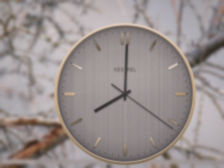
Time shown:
{"hour": 8, "minute": 0, "second": 21}
